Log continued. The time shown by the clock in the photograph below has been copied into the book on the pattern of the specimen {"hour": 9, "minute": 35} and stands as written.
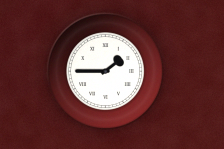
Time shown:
{"hour": 1, "minute": 45}
